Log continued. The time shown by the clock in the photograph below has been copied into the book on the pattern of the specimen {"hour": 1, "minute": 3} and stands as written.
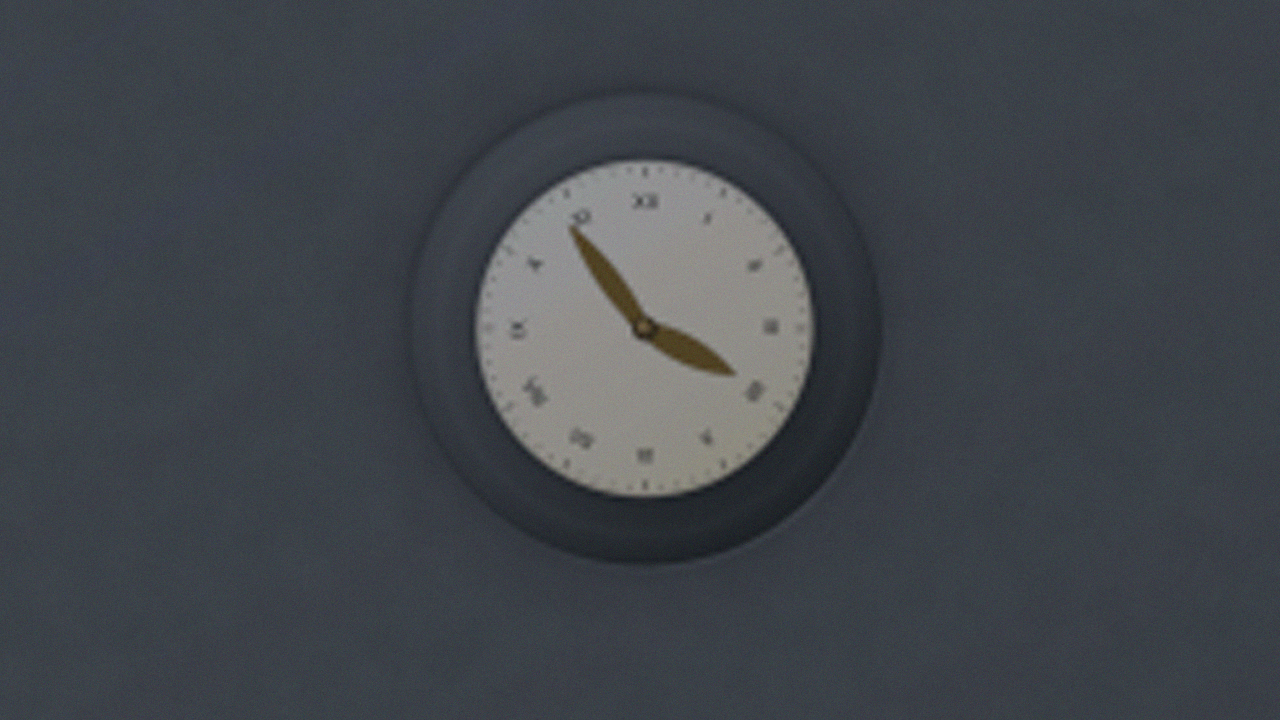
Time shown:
{"hour": 3, "minute": 54}
